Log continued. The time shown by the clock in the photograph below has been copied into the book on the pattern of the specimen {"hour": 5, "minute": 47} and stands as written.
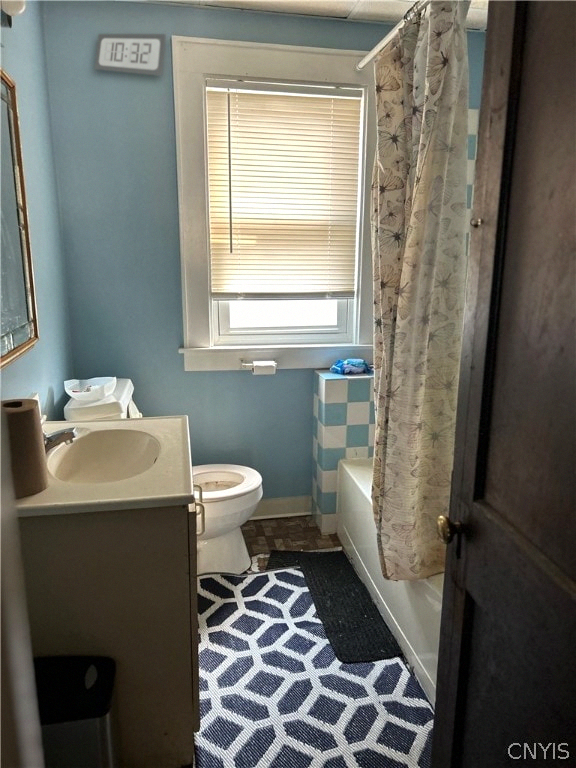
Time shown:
{"hour": 10, "minute": 32}
